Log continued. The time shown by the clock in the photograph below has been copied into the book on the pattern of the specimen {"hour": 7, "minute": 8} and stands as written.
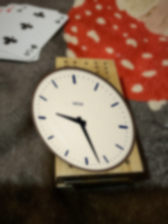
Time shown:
{"hour": 9, "minute": 27}
